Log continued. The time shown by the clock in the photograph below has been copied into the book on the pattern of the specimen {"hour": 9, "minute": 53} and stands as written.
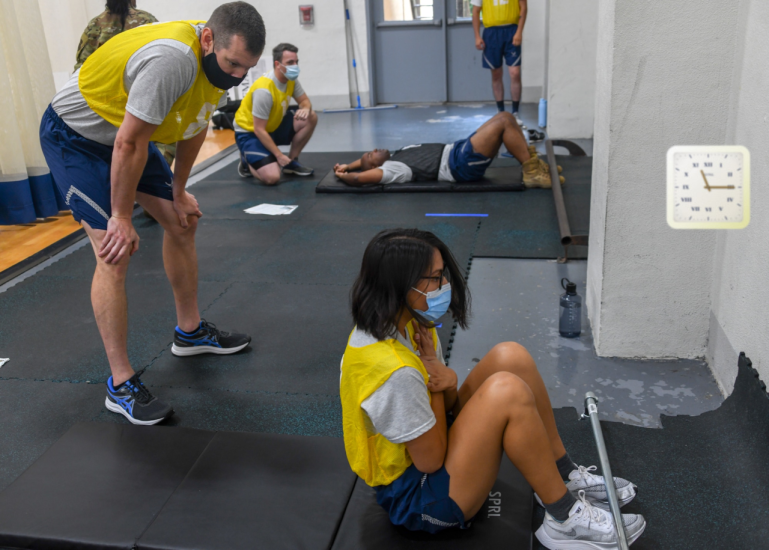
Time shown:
{"hour": 11, "minute": 15}
